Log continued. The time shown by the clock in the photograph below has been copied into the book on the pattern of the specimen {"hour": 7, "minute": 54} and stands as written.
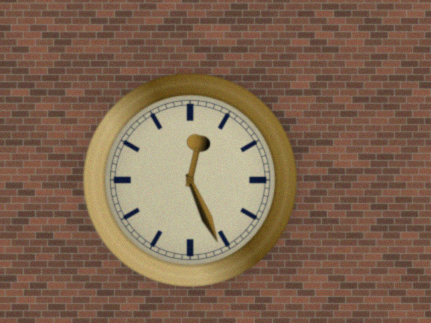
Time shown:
{"hour": 12, "minute": 26}
